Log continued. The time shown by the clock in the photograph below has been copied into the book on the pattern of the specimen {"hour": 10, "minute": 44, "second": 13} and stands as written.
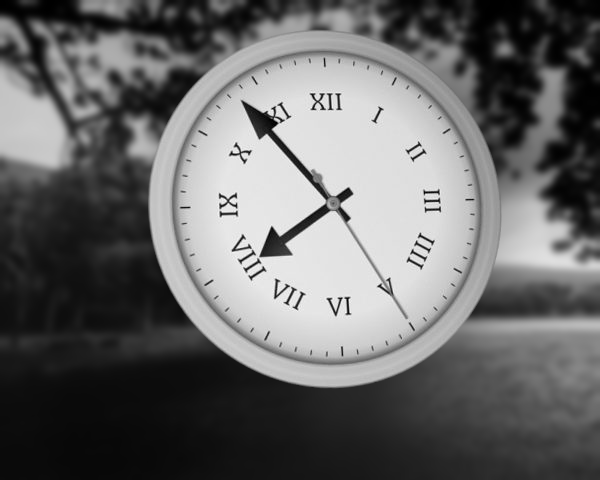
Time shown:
{"hour": 7, "minute": 53, "second": 25}
